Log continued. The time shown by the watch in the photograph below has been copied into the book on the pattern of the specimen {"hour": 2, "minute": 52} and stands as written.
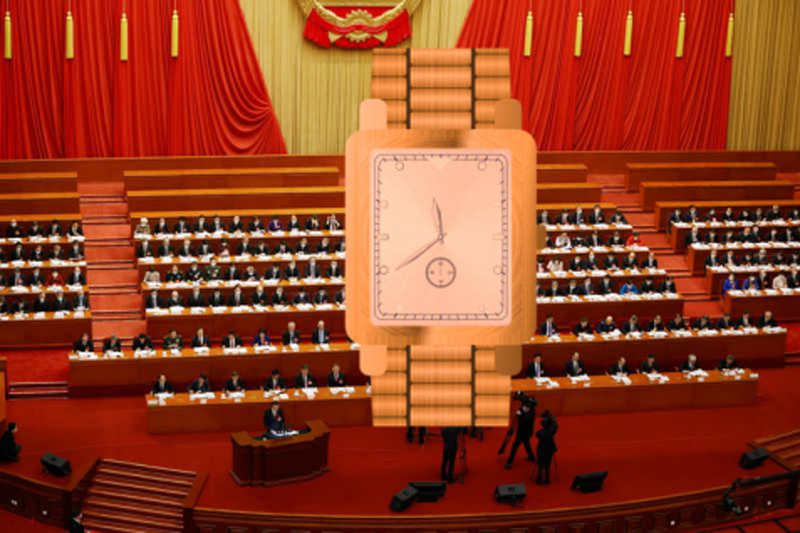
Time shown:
{"hour": 11, "minute": 39}
